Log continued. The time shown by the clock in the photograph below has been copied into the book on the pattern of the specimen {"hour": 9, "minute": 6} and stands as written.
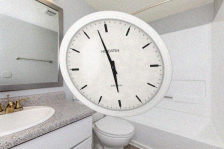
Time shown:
{"hour": 5, "minute": 58}
